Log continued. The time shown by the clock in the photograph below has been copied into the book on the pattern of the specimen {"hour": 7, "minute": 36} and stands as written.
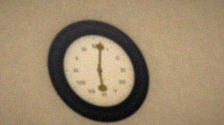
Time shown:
{"hour": 6, "minute": 2}
